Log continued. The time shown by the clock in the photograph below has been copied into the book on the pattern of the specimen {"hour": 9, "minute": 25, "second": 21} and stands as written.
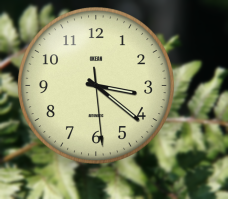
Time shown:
{"hour": 3, "minute": 21, "second": 29}
